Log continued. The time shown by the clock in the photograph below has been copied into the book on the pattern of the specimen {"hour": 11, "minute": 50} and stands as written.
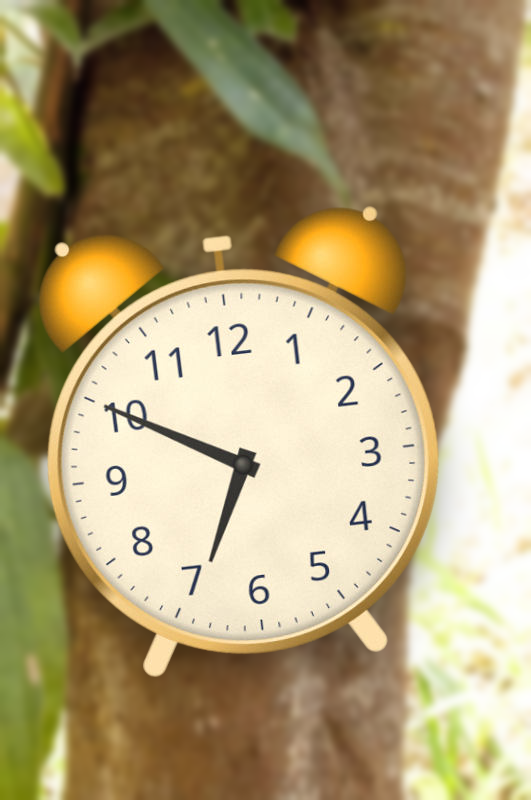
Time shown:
{"hour": 6, "minute": 50}
